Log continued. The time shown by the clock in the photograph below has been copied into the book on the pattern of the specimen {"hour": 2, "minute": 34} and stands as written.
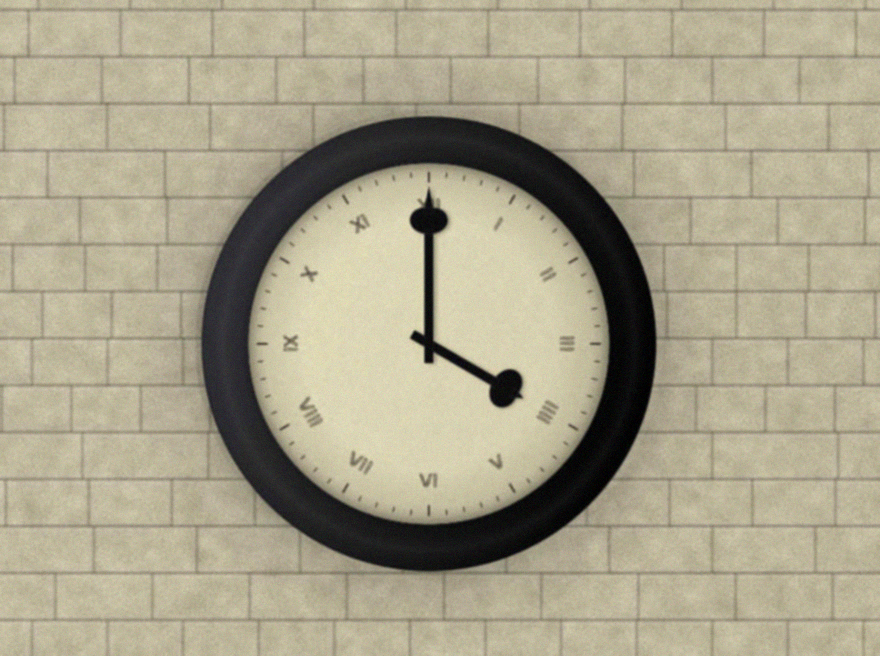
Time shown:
{"hour": 4, "minute": 0}
